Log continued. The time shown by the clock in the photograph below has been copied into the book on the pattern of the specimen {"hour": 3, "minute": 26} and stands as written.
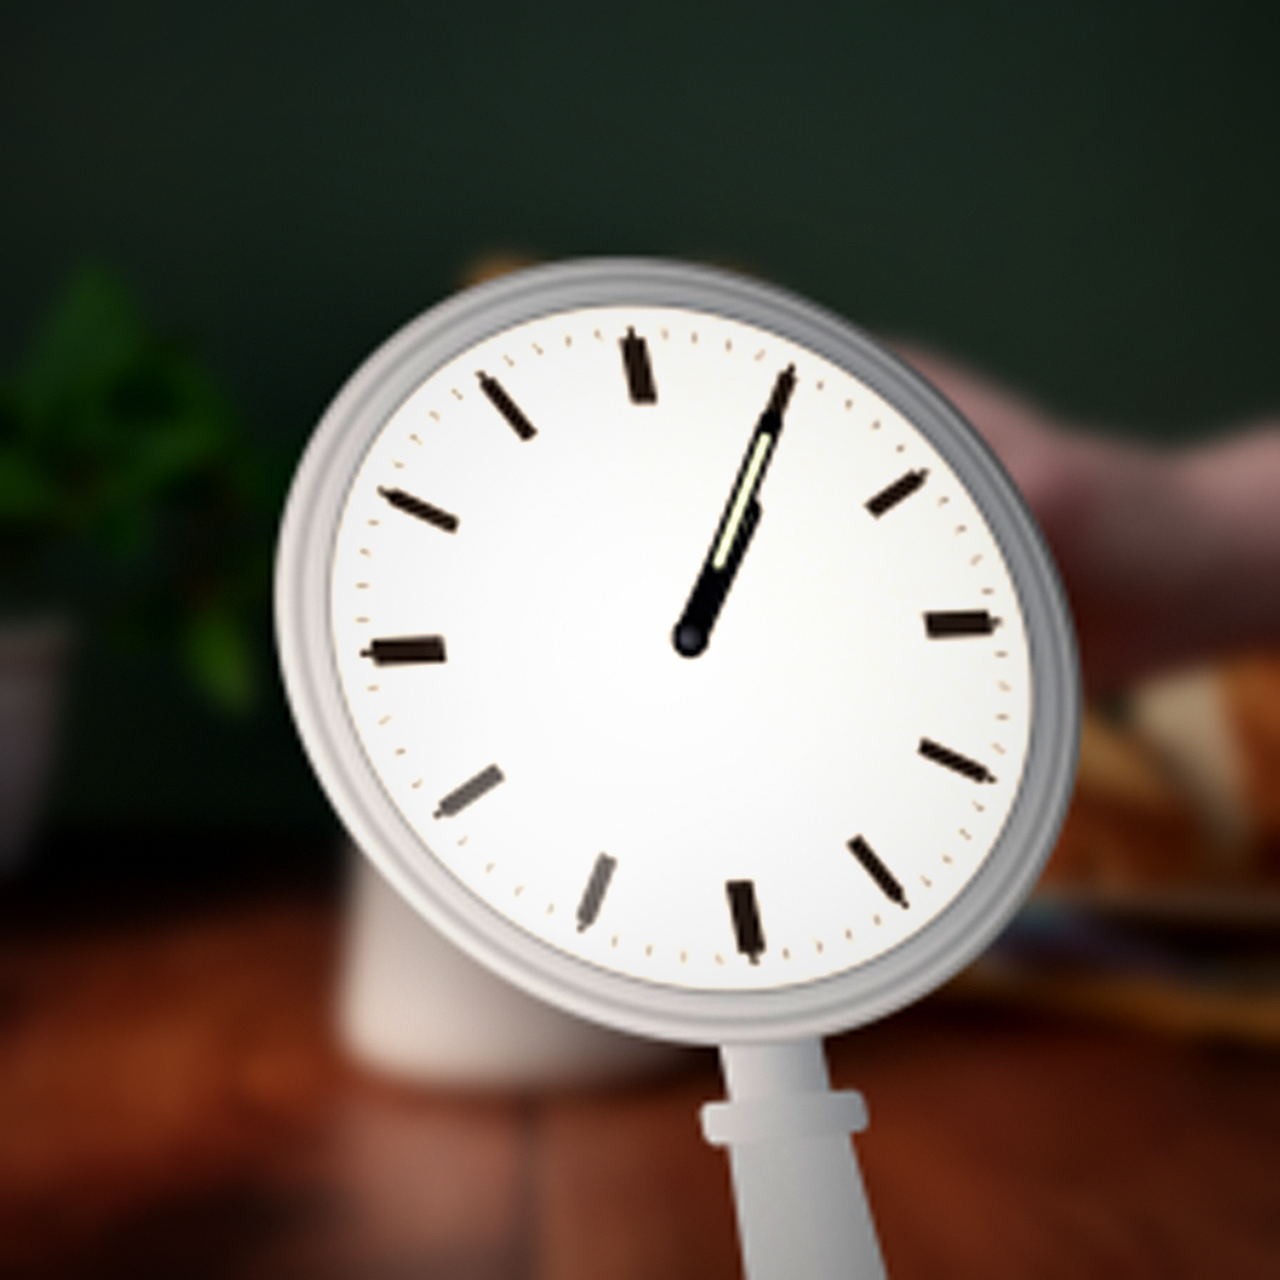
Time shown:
{"hour": 1, "minute": 5}
